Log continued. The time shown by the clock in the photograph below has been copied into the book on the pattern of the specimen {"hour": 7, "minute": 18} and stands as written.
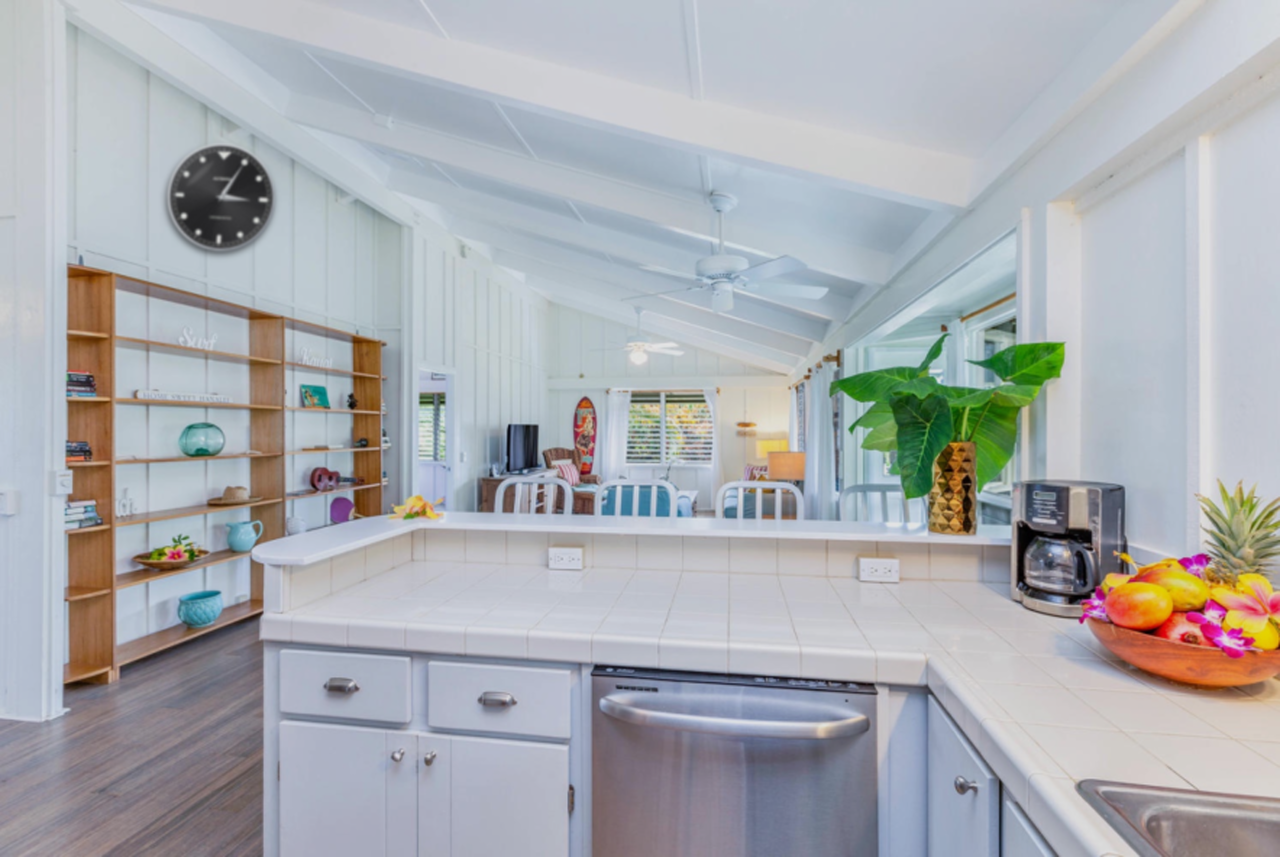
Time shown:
{"hour": 3, "minute": 5}
